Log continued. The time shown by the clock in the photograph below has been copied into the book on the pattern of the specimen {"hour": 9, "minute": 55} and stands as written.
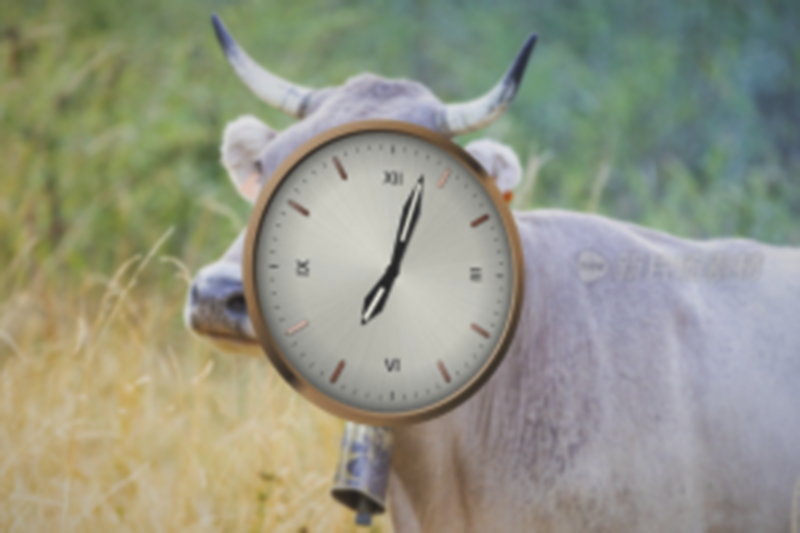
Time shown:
{"hour": 7, "minute": 3}
